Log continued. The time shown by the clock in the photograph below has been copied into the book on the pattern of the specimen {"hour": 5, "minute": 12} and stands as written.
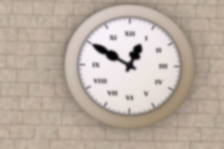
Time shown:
{"hour": 12, "minute": 50}
